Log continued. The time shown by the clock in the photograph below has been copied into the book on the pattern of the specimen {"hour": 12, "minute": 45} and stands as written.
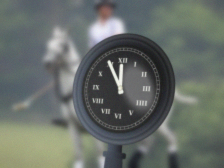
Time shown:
{"hour": 11, "minute": 55}
